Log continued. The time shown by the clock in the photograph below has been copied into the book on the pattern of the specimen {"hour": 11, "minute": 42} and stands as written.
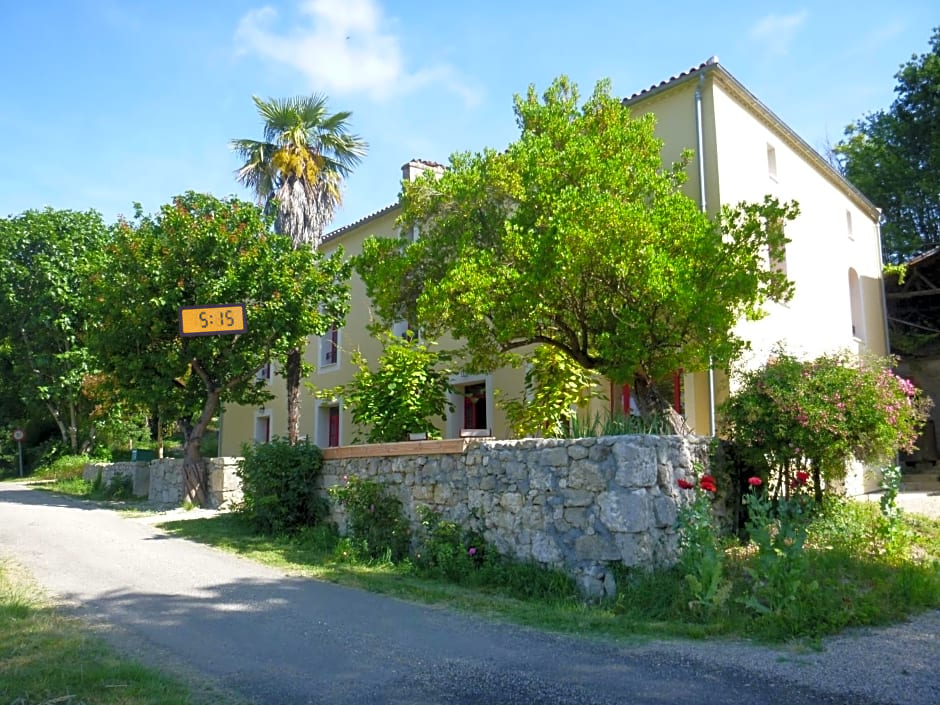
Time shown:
{"hour": 5, "minute": 15}
